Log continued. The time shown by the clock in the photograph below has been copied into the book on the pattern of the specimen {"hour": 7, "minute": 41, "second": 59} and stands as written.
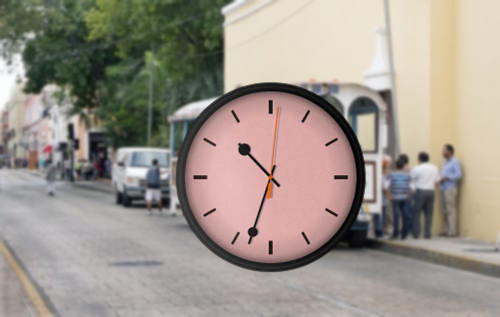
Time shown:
{"hour": 10, "minute": 33, "second": 1}
